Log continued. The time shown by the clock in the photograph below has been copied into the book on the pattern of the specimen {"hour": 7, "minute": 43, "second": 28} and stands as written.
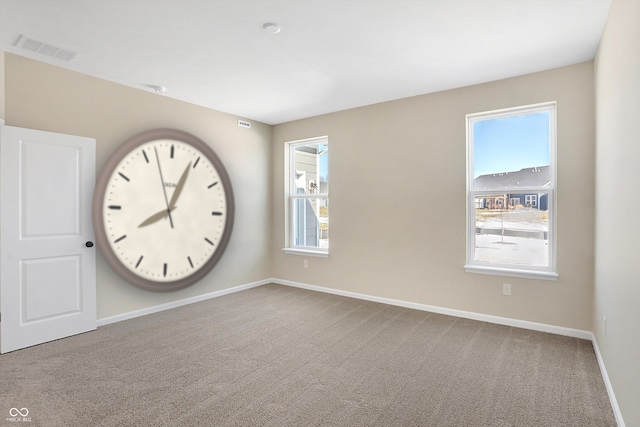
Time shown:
{"hour": 8, "minute": 3, "second": 57}
